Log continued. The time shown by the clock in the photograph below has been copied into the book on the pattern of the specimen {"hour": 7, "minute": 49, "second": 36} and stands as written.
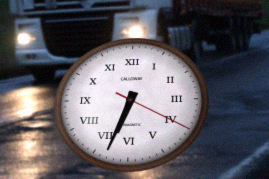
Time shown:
{"hour": 6, "minute": 33, "second": 20}
